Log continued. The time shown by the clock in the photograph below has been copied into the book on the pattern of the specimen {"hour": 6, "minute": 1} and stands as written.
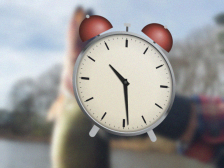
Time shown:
{"hour": 10, "minute": 29}
